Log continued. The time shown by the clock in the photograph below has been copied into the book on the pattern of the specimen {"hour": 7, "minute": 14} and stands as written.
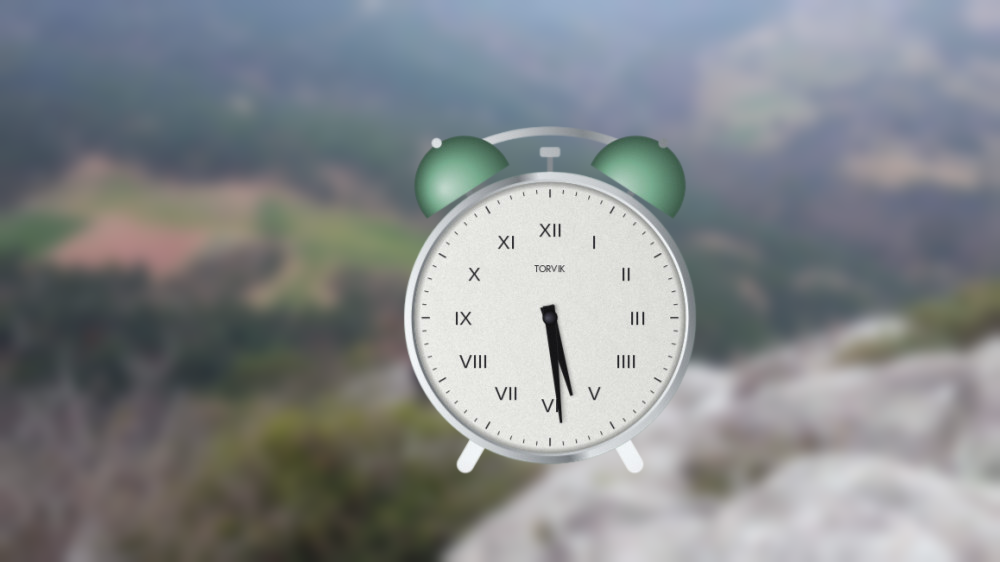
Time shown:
{"hour": 5, "minute": 29}
